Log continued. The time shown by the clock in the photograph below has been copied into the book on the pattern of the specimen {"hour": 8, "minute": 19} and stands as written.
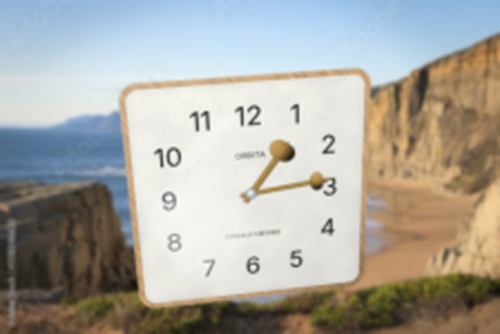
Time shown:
{"hour": 1, "minute": 14}
